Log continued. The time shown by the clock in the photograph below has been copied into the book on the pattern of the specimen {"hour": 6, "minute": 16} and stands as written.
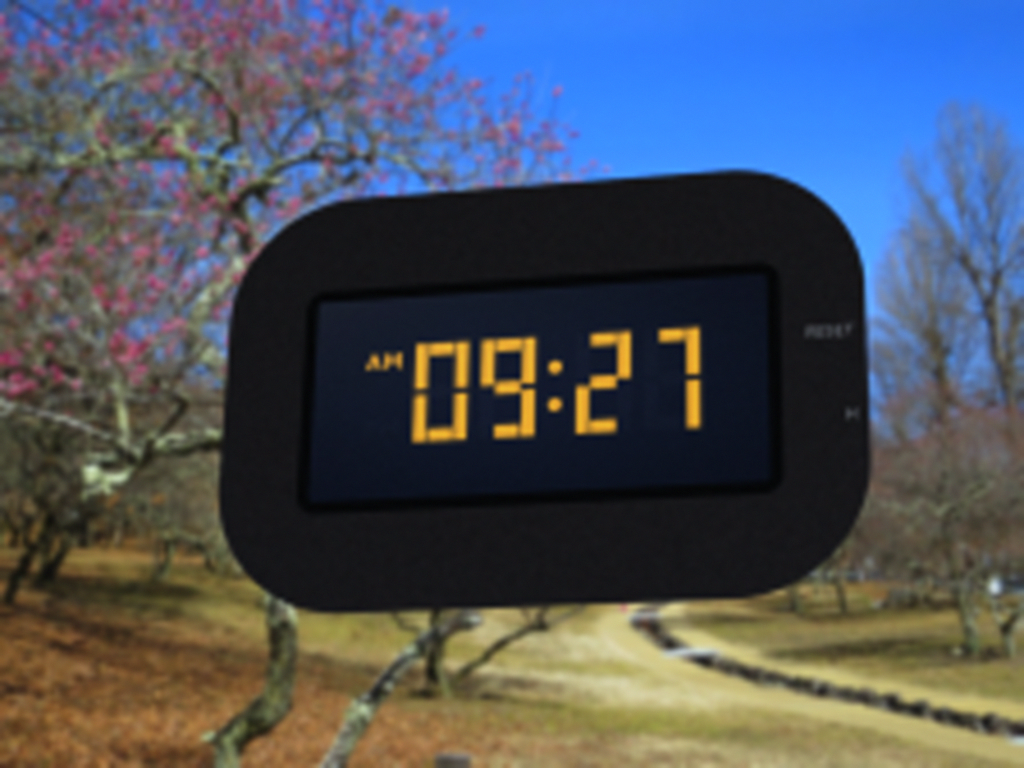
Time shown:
{"hour": 9, "minute": 27}
